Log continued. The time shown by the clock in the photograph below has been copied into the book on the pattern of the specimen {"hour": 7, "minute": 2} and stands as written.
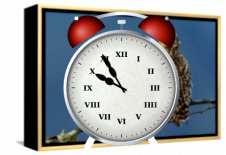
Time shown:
{"hour": 9, "minute": 55}
